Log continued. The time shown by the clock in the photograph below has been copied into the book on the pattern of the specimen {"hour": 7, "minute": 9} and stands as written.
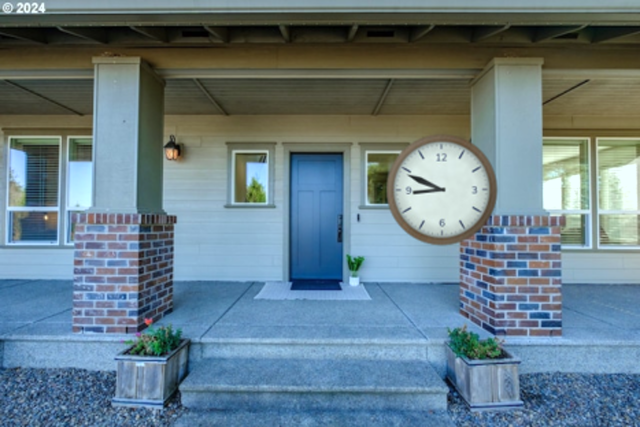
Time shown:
{"hour": 8, "minute": 49}
